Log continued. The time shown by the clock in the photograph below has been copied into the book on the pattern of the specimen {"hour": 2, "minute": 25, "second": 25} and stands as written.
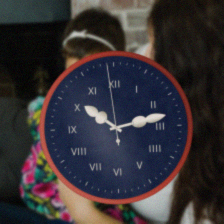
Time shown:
{"hour": 10, "minute": 12, "second": 59}
